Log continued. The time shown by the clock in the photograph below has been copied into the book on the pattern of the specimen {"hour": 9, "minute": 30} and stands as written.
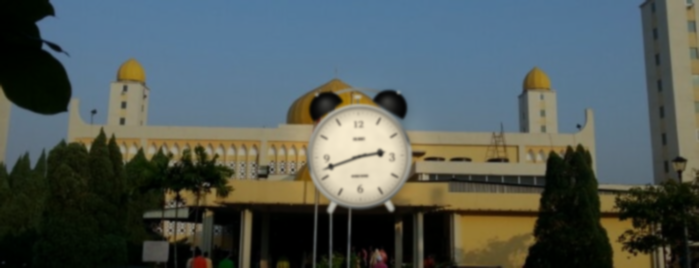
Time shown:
{"hour": 2, "minute": 42}
